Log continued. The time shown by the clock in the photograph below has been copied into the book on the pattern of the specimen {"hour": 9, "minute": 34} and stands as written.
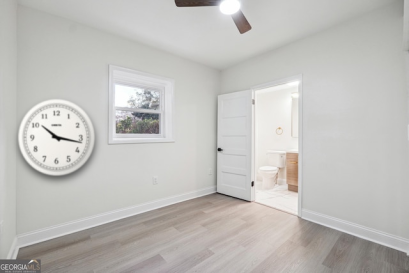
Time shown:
{"hour": 10, "minute": 17}
